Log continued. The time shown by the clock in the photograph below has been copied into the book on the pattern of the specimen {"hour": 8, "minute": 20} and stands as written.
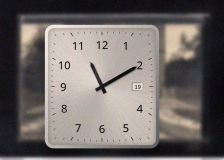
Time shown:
{"hour": 11, "minute": 10}
